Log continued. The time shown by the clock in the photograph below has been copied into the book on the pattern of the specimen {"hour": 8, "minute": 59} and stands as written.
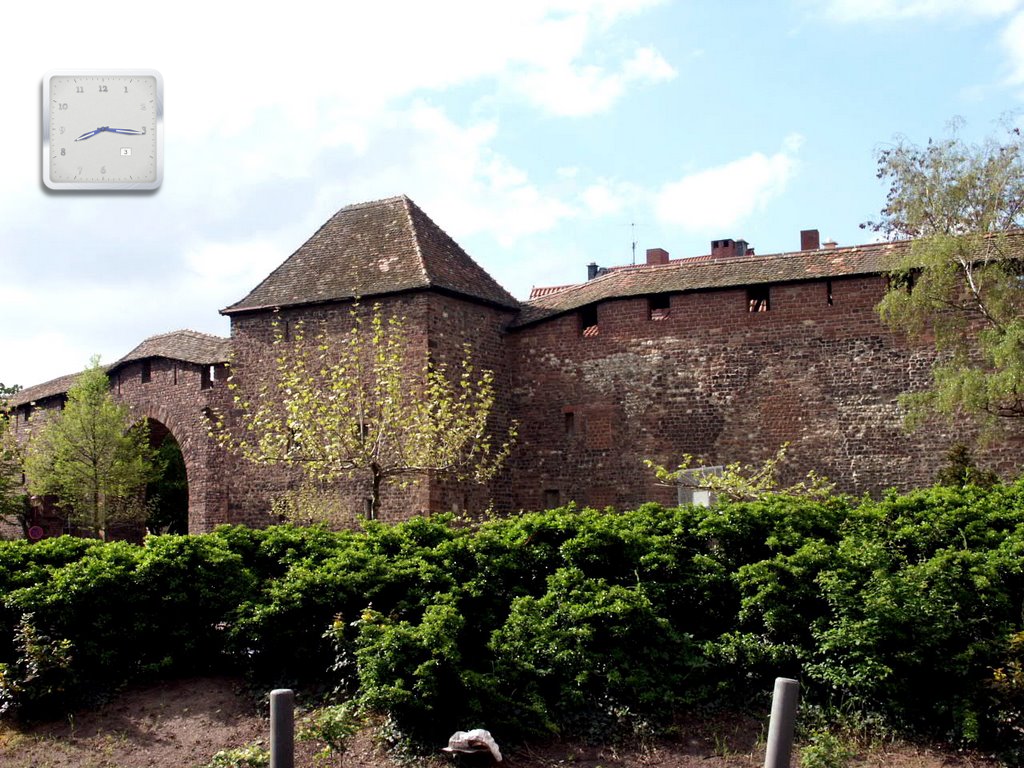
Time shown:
{"hour": 8, "minute": 16}
